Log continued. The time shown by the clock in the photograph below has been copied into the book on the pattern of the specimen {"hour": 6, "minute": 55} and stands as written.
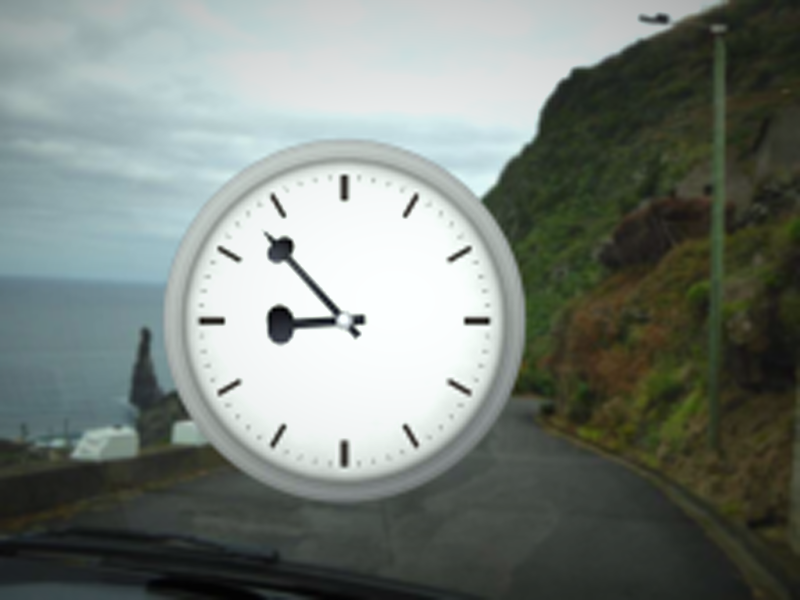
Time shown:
{"hour": 8, "minute": 53}
